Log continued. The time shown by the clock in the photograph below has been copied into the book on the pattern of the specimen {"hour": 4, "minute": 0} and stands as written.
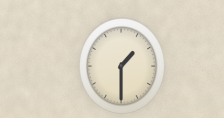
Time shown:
{"hour": 1, "minute": 30}
